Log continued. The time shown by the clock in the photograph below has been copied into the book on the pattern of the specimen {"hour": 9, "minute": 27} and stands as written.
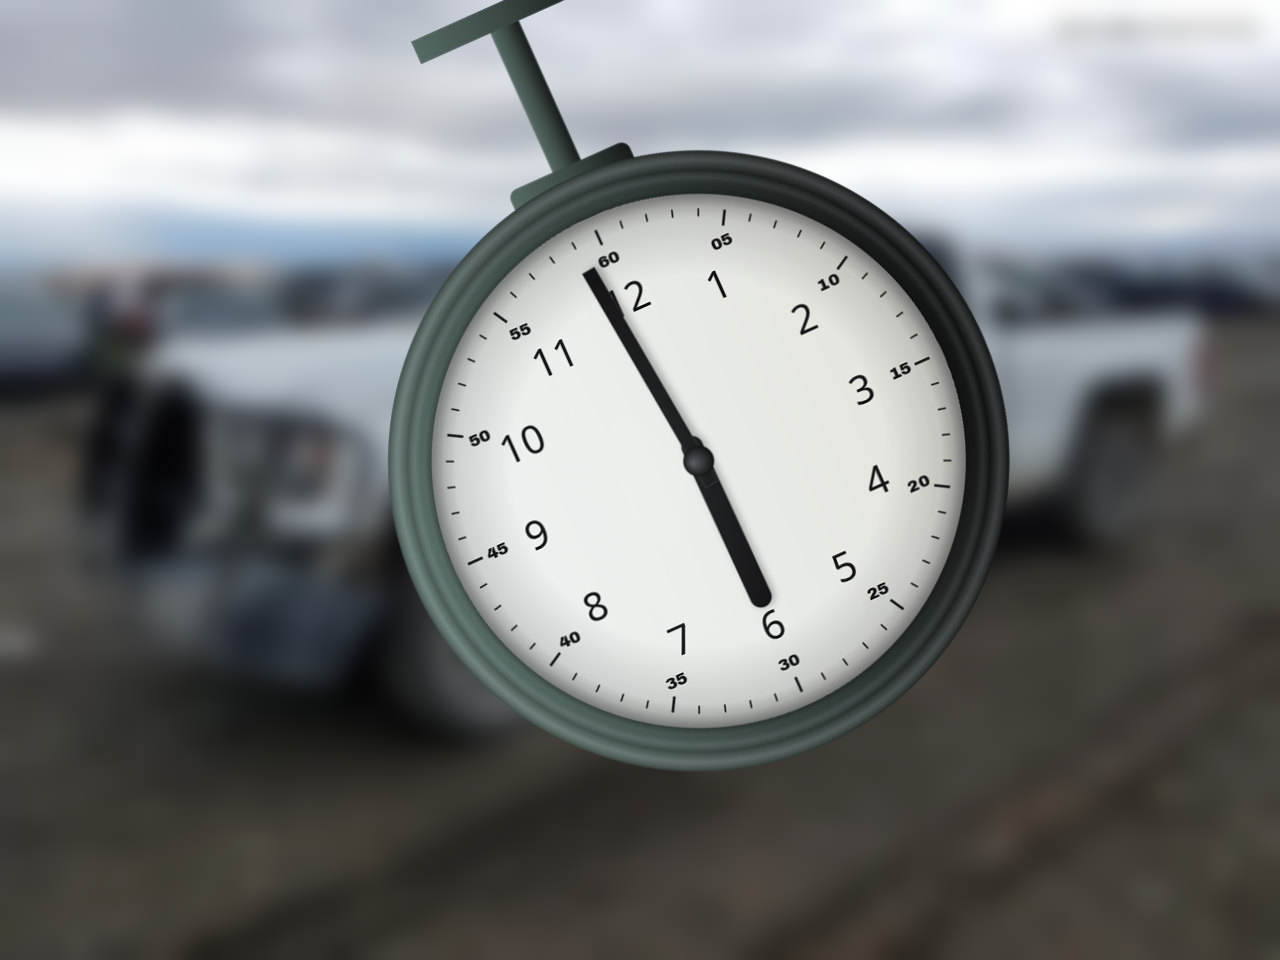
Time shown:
{"hour": 5, "minute": 59}
